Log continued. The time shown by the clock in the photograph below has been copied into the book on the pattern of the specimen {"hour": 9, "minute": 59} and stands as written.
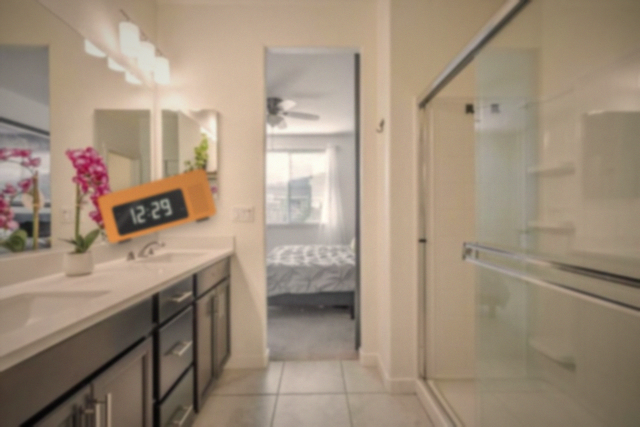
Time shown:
{"hour": 12, "minute": 29}
